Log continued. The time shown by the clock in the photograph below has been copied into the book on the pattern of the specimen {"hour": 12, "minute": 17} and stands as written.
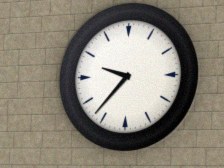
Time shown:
{"hour": 9, "minute": 37}
